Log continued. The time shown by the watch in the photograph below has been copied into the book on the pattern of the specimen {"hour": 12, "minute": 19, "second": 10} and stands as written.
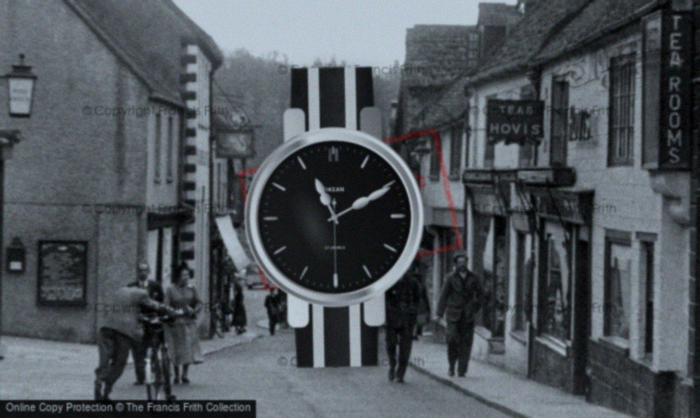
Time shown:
{"hour": 11, "minute": 10, "second": 30}
